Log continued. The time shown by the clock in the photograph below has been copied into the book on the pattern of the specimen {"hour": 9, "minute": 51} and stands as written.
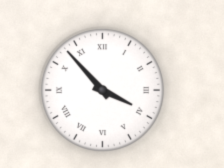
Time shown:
{"hour": 3, "minute": 53}
